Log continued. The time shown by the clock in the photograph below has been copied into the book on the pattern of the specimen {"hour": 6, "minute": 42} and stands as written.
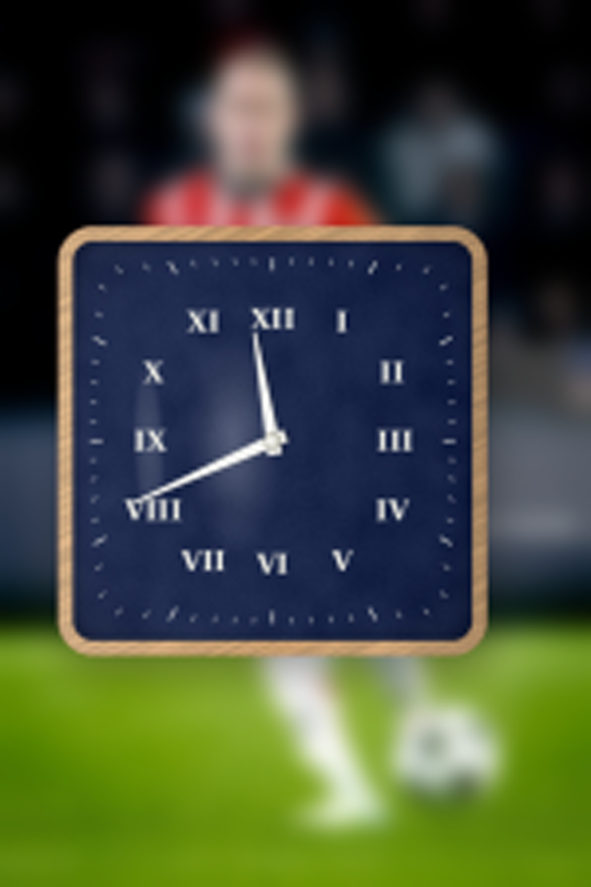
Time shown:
{"hour": 11, "minute": 41}
